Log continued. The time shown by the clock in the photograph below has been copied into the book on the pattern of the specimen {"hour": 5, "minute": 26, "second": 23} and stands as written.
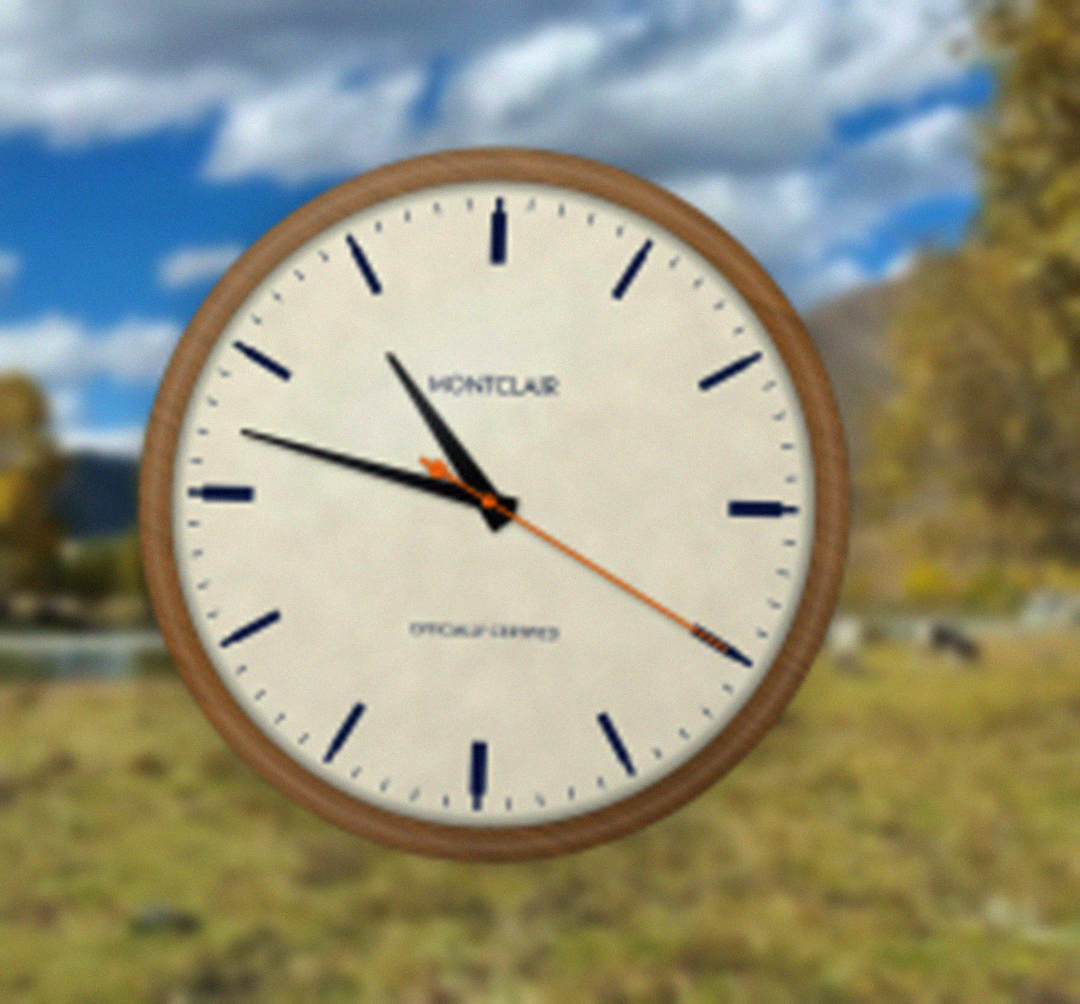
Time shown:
{"hour": 10, "minute": 47, "second": 20}
